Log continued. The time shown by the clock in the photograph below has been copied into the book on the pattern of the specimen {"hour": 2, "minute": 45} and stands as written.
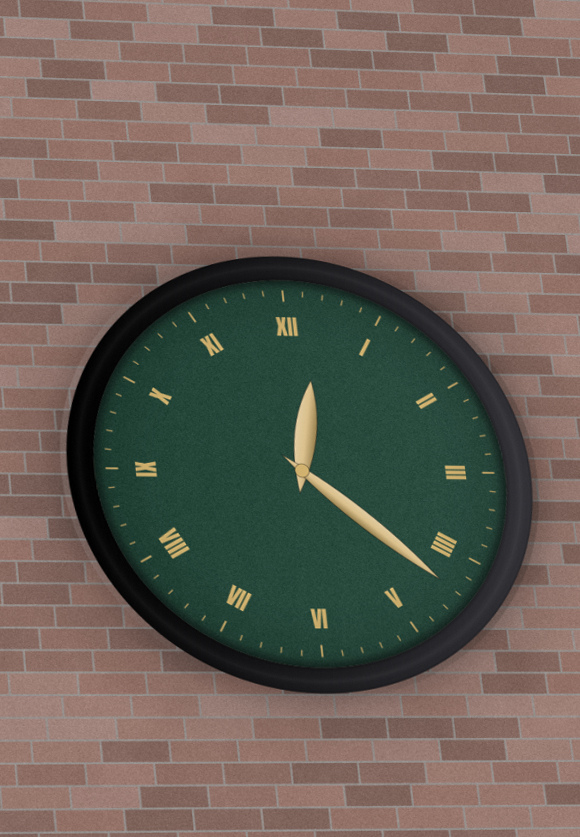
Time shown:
{"hour": 12, "minute": 22}
